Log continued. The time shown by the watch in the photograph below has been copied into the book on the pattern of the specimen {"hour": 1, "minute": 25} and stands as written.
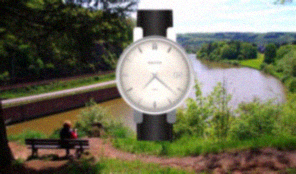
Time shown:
{"hour": 7, "minute": 22}
